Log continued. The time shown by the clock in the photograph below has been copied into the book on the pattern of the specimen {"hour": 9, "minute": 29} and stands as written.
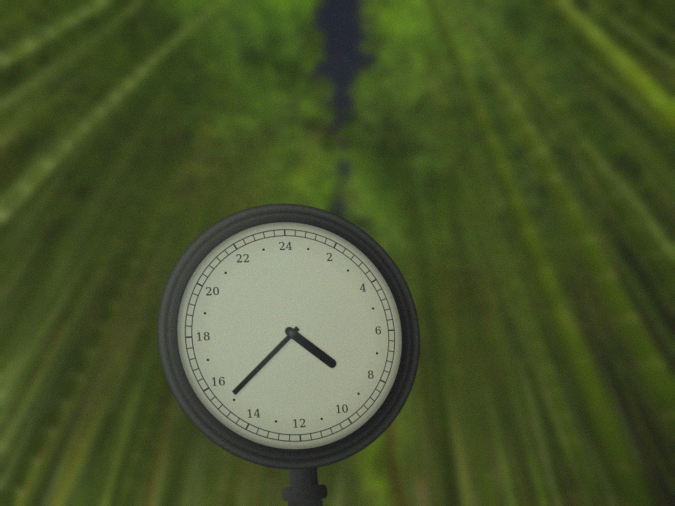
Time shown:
{"hour": 8, "minute": 38}
